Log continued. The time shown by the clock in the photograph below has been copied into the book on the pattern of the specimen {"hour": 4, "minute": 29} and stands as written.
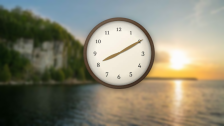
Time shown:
{"hour": 8, "minute": 10}
